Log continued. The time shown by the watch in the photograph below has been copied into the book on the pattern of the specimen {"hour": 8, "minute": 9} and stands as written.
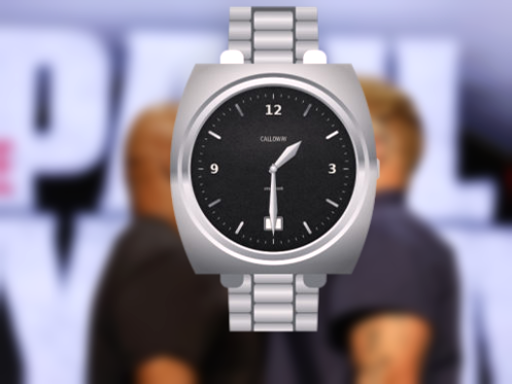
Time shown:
{"hour": 1, "minute": 30}
